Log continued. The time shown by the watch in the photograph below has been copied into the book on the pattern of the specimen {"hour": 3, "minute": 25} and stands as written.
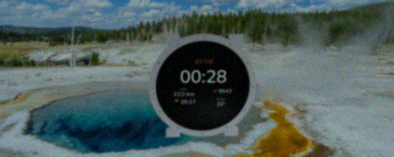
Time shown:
{"hour": 0, "minute": 28}
